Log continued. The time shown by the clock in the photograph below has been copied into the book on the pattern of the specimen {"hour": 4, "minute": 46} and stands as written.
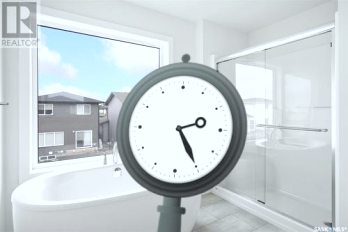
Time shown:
{"hour": 2, "minute": 25}
